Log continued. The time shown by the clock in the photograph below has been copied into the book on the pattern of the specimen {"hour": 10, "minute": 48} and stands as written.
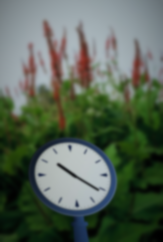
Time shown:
{"hour": 10, "minute": 21}
